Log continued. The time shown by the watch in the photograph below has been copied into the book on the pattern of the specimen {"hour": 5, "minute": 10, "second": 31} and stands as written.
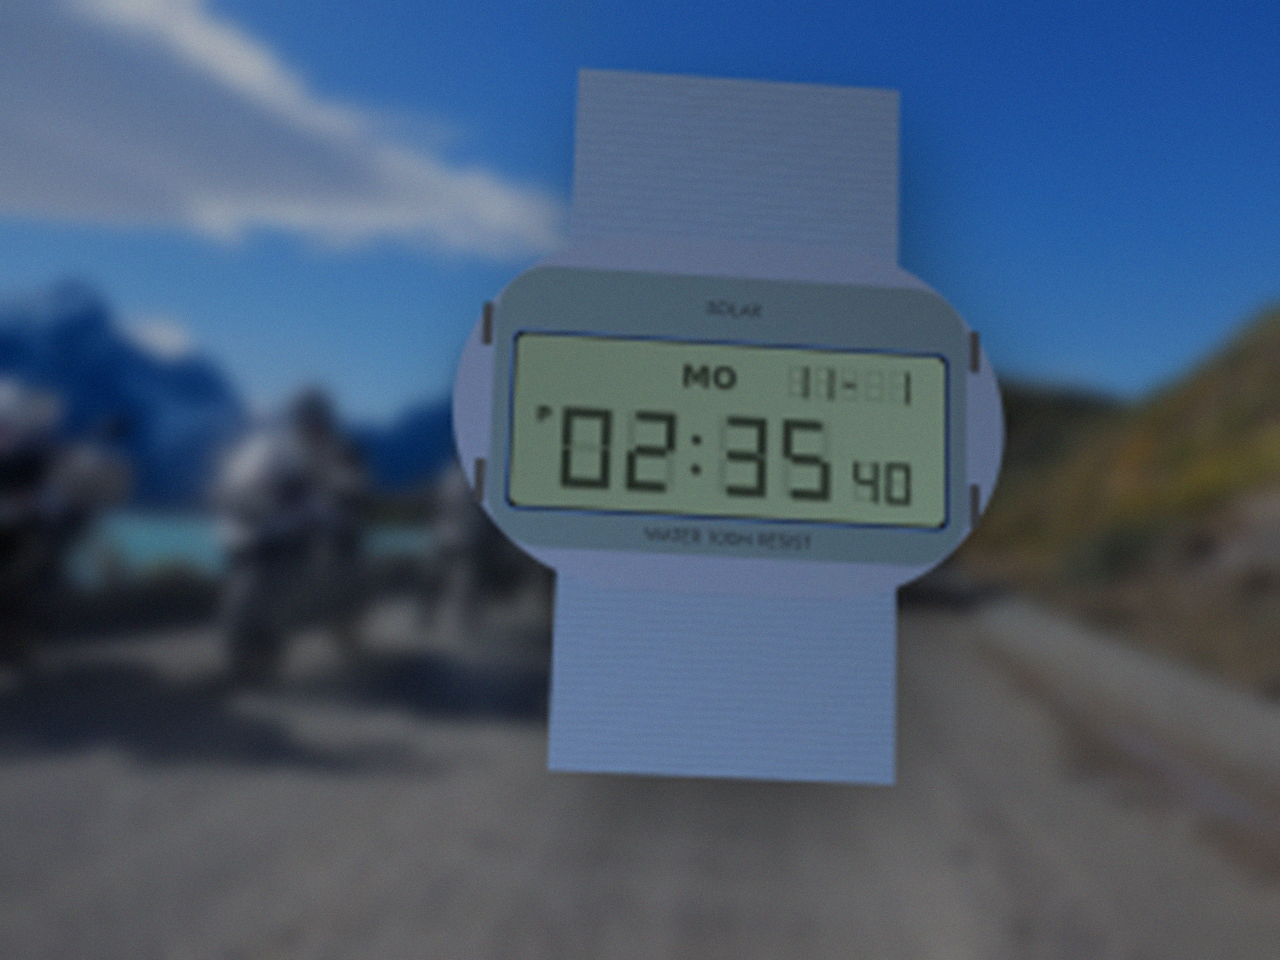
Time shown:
{"hour": 2, "minute": 35, "second": 40}
